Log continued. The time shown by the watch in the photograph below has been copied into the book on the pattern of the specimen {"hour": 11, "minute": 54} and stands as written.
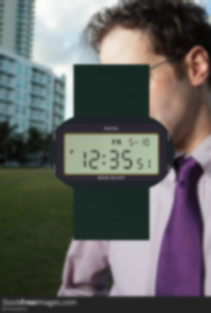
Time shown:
{"hour": 12, "minute": 35}
